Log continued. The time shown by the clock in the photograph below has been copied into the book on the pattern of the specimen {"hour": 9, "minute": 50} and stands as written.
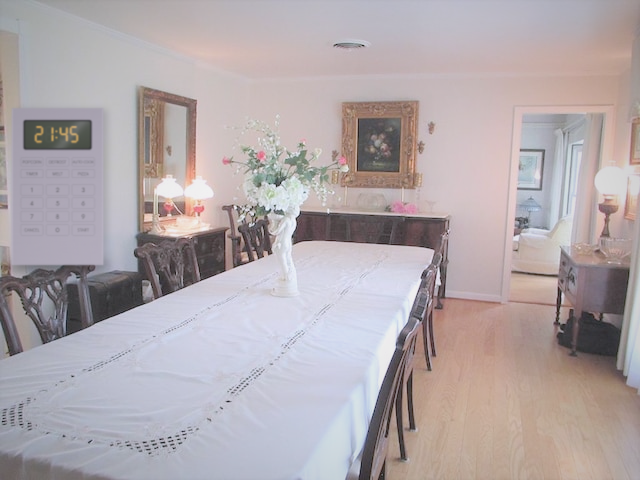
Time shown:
{"hour": 21, "minute": 45}
